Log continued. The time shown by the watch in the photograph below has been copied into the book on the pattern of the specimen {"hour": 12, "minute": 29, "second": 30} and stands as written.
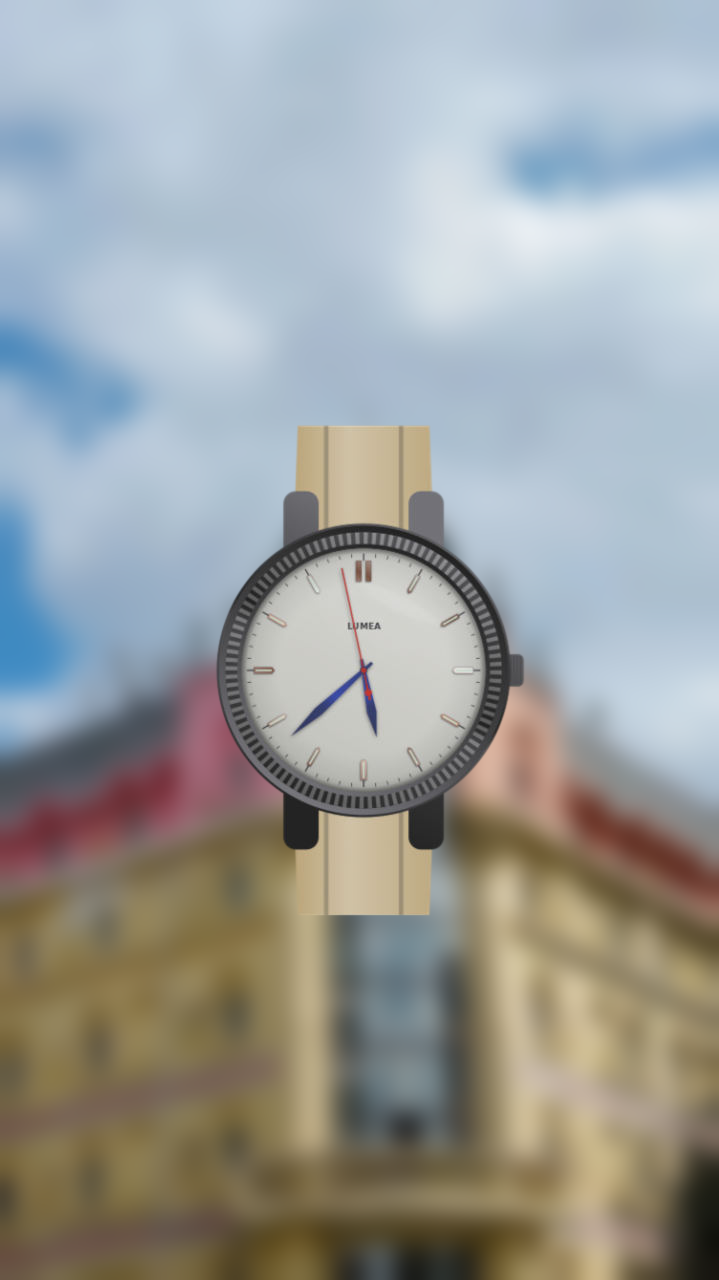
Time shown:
{"hour": 5, "minute": 37, "second": 58}
